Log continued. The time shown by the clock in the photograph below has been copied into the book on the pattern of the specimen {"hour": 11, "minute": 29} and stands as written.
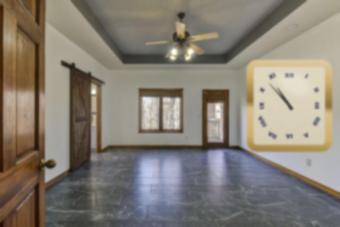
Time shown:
{"hour": 10, "minute": 53}
